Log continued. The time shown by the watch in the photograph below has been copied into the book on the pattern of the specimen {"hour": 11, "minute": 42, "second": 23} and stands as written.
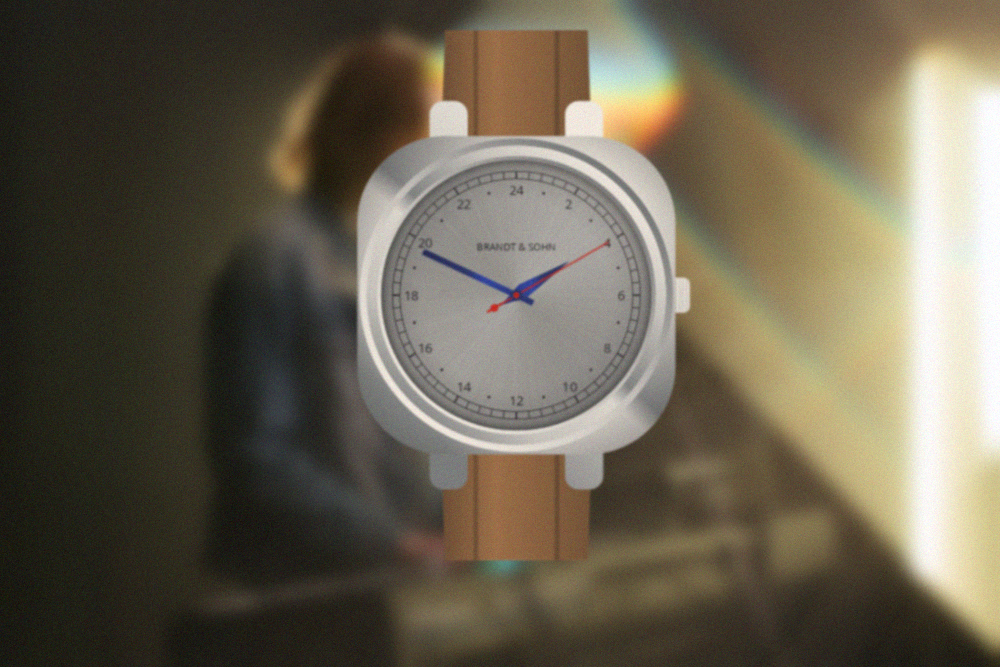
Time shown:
{"hour": 3, "minute": 49, "second": 10}
